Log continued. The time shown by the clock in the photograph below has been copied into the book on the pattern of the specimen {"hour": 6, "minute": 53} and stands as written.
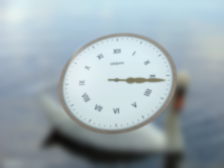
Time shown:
{"hour": 3, "minute": 16}
